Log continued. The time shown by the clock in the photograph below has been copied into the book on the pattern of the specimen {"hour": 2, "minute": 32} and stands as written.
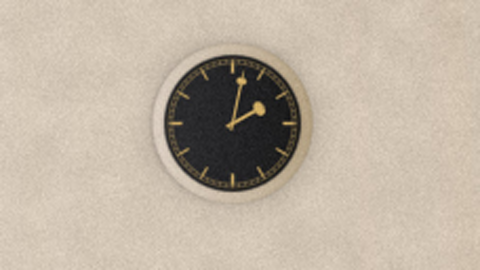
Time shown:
{"hour": 2, "minute": 2}
